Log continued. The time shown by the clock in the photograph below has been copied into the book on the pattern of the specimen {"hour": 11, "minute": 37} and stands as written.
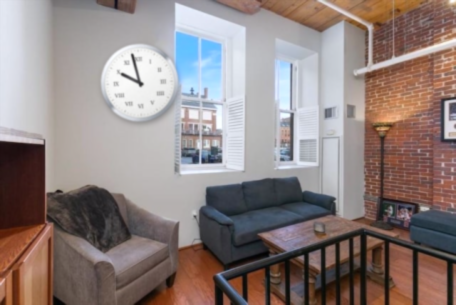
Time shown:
{"hour": 9, "minute": 58}
